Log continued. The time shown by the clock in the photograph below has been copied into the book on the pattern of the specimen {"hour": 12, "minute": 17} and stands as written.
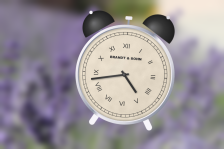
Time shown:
{"hour": 4, "minute": 43}
